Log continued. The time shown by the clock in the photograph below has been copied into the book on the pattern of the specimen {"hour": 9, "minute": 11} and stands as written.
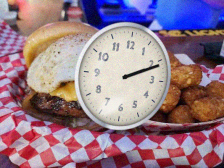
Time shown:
{"hour": 2, "minute": 11}
